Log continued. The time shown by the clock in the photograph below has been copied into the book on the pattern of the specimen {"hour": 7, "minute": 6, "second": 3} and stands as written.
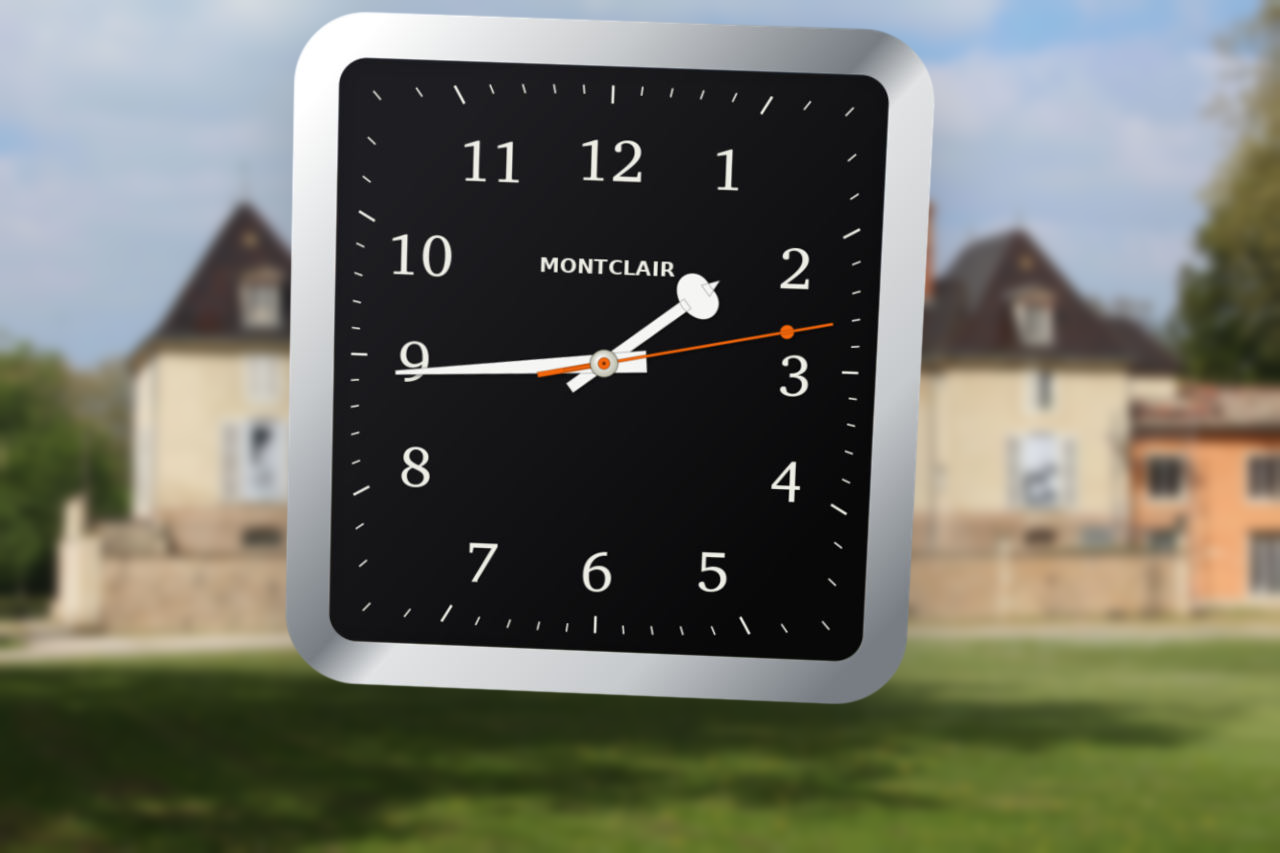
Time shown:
{"hour": 1, "minute": 44, "second": 13}
